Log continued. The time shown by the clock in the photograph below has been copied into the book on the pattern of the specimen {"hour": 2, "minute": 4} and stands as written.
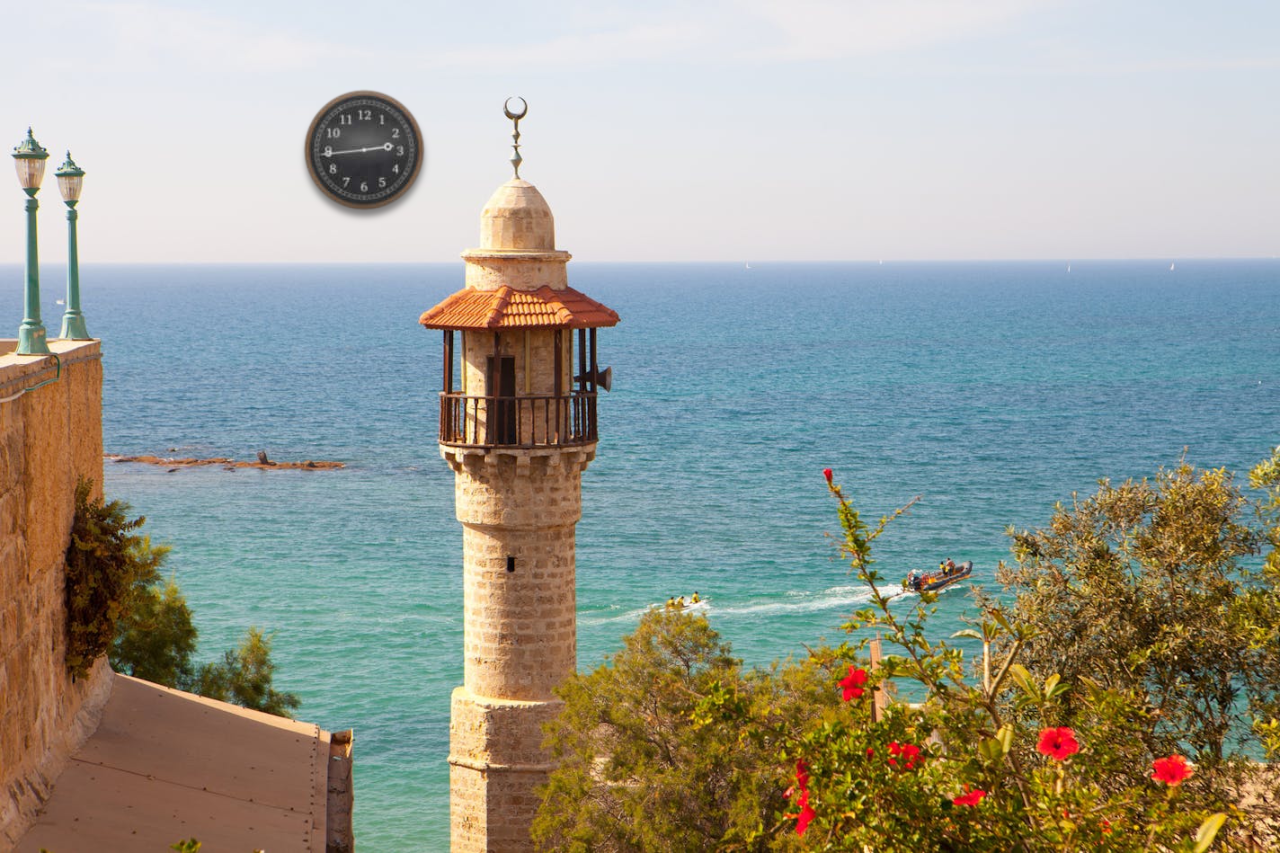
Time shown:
{"hour": 2, "minute": 44}
